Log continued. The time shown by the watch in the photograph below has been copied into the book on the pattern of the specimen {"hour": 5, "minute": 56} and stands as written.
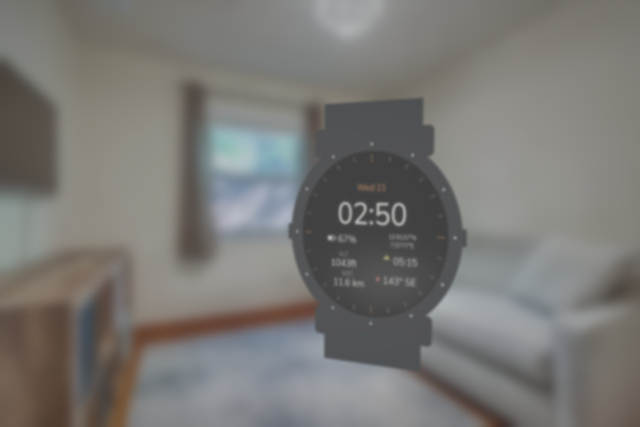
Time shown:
{"hour": 2, "minute": 50}
